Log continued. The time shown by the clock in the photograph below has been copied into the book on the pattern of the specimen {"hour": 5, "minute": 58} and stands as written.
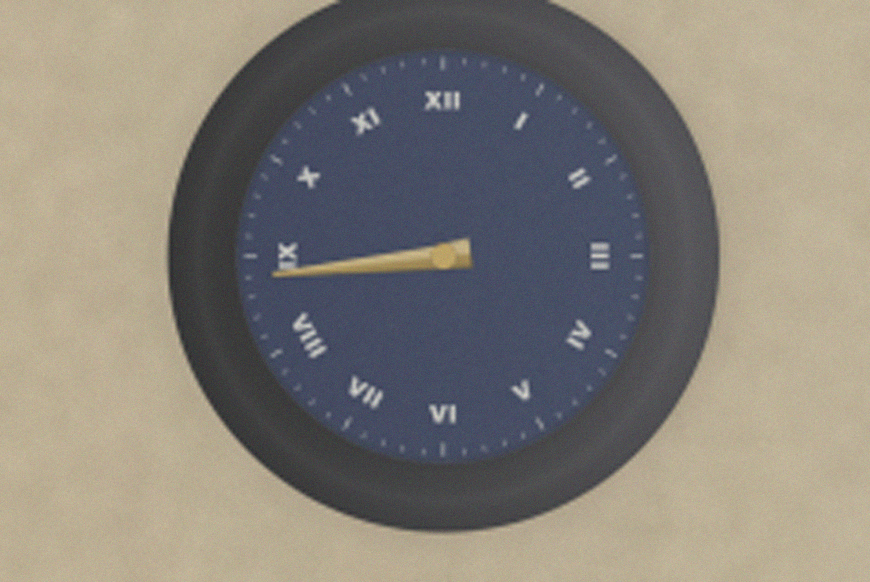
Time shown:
{"hour": 8, "minute": 44}
